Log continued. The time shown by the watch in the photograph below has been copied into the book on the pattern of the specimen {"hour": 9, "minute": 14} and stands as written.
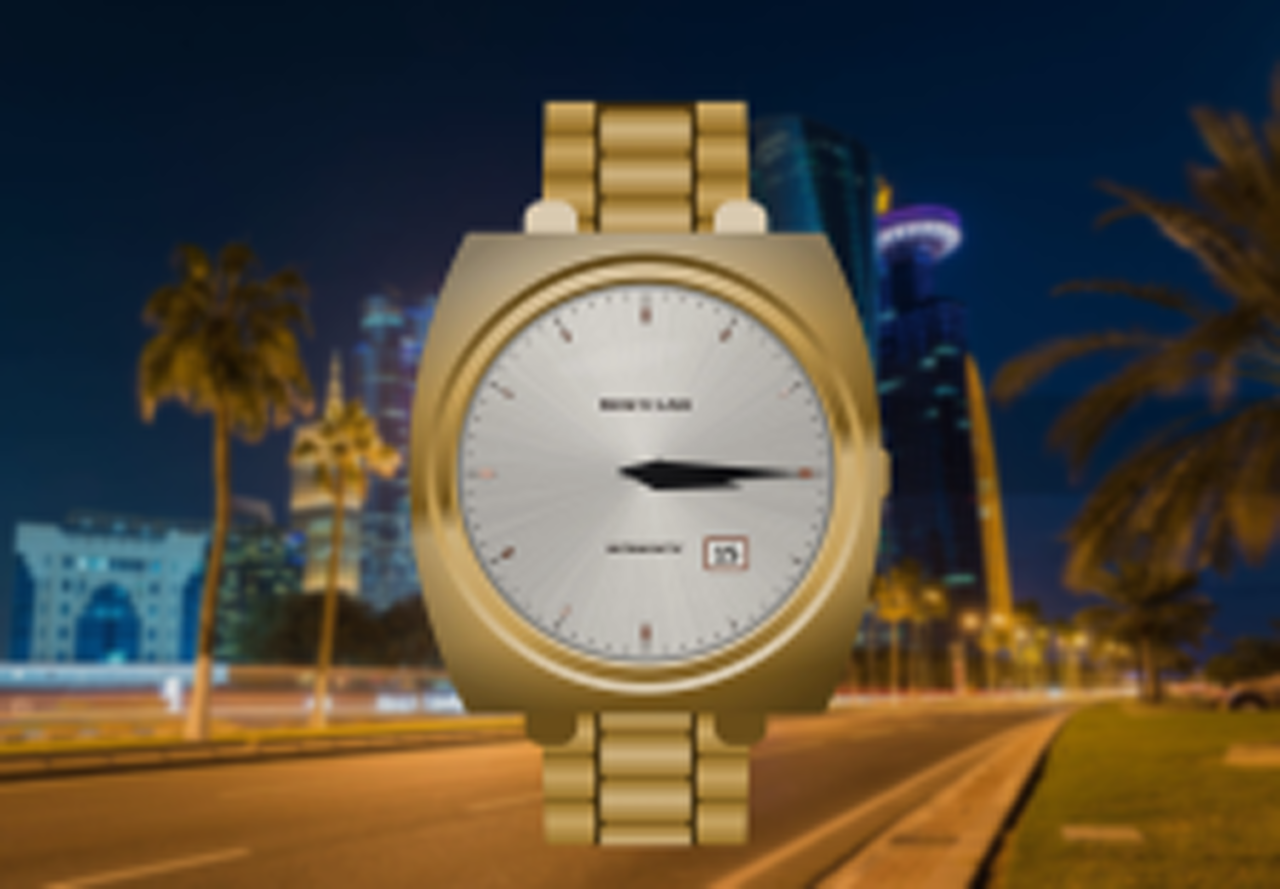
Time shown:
{"hour": 3, "minute": 15}
